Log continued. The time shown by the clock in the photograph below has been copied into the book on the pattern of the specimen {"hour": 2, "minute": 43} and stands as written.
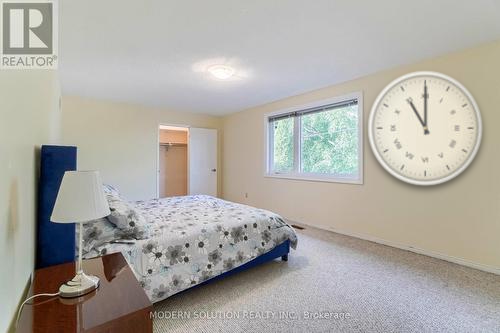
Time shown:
{"hour": 11, "minute": 0}
